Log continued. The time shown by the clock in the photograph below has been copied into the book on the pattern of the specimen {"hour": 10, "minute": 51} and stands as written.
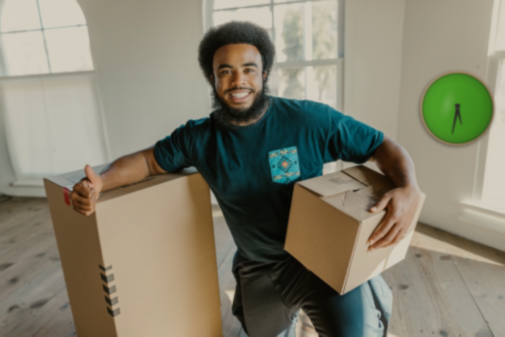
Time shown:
{"hour": 5, "minute": 32}
